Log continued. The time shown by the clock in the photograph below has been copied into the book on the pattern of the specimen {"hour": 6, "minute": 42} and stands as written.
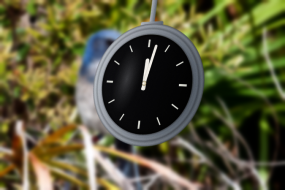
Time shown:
{"hour": 12, "minute": 2}
